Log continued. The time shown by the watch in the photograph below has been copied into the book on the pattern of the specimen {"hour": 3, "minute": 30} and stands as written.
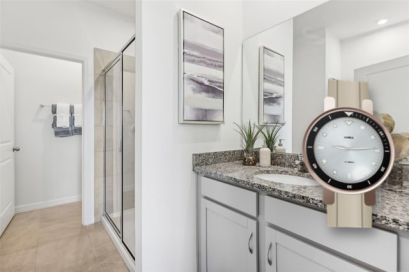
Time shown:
{"hour": 9, "minute": 14}
